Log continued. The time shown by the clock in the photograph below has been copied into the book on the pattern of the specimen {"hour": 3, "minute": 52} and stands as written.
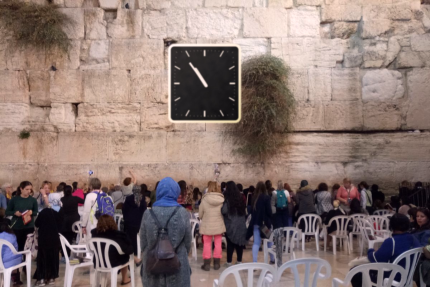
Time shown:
{"hour": 10, "minute": 54}
